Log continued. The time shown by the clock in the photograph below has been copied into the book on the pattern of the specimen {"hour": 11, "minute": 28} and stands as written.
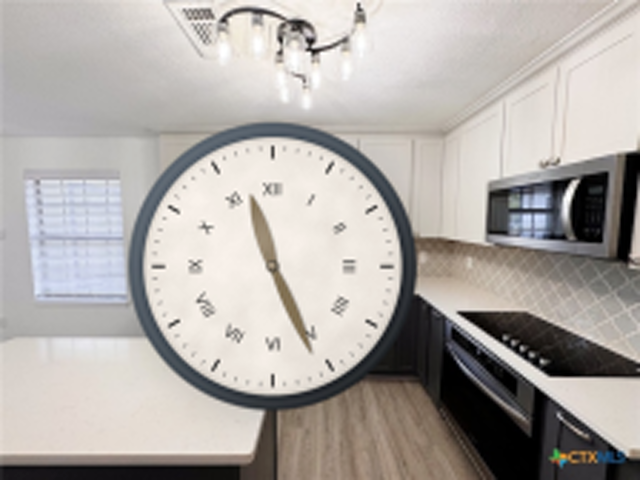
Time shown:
{"hour": 11, "minute": 26}
